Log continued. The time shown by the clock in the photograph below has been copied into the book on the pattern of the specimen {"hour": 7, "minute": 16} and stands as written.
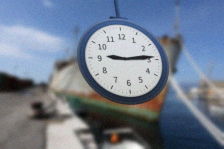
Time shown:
{"hour": 9, "minute": 14}
